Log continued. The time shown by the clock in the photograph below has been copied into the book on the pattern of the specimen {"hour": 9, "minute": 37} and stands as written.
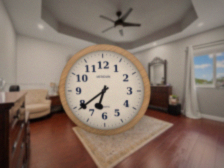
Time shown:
{"hour": 6, "minute": 39}
